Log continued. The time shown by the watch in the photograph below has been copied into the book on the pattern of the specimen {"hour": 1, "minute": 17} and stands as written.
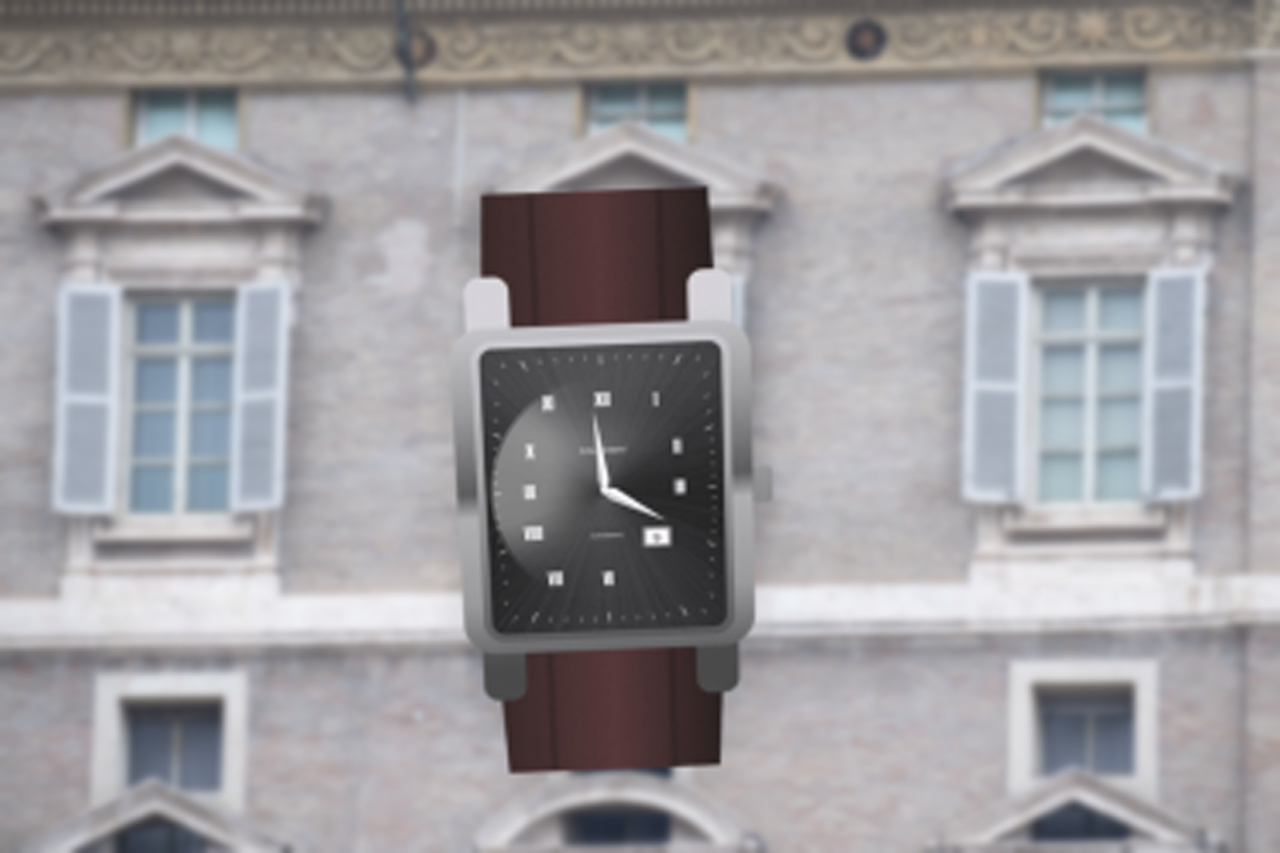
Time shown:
{"hour": 3, "minute": 59}
